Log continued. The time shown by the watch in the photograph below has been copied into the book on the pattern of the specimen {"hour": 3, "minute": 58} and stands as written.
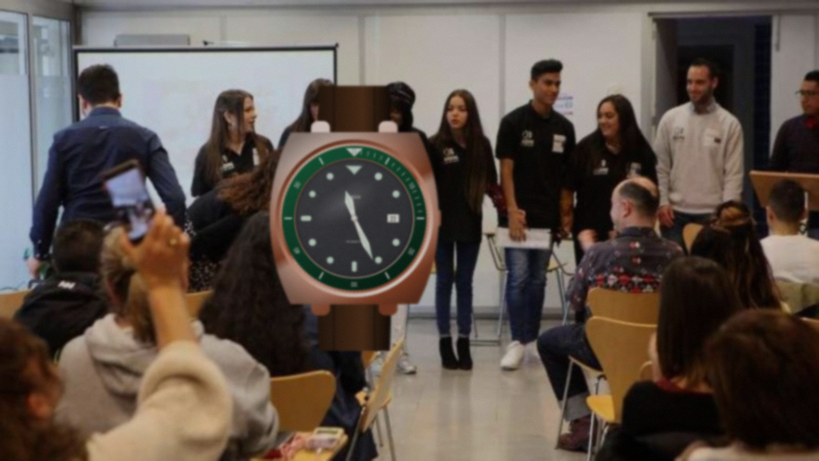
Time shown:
{"hour": 11, "minute": 26}
